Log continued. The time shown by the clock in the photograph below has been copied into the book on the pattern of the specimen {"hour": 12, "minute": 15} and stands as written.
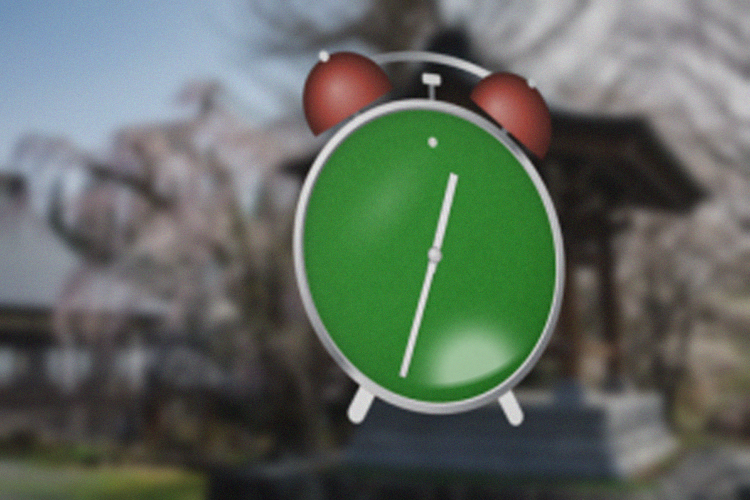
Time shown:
{"hour": 12, "minute": 33}
